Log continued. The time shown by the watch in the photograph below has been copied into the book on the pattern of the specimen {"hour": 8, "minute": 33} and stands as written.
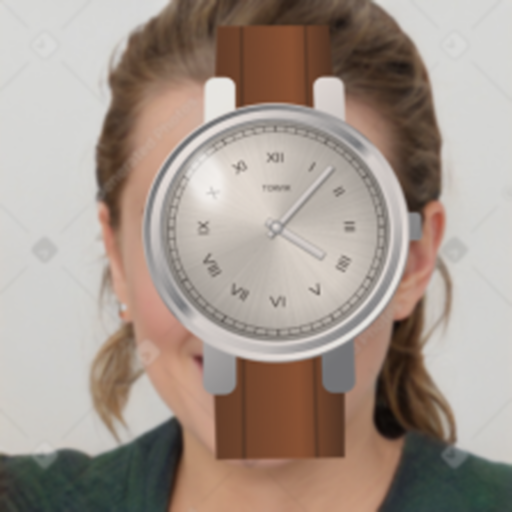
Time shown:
{"hour": 4, "minute": 7}
